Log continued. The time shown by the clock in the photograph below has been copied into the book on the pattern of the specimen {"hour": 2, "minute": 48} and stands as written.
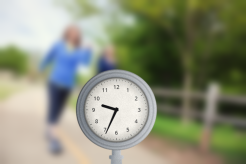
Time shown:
{"hour": 9, "minute": 34}
